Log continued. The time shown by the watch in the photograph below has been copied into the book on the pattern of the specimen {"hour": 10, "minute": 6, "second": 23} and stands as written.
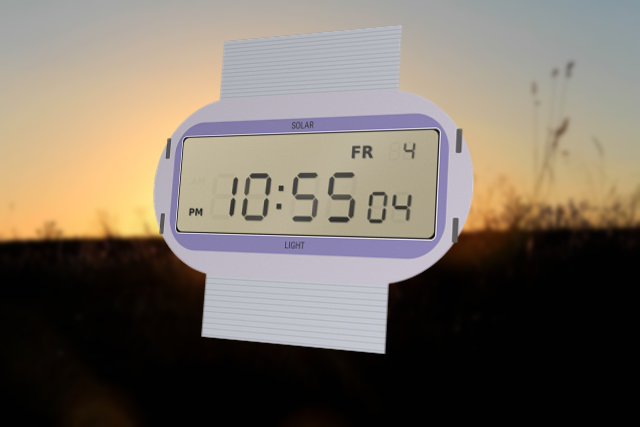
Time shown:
{"hour": 10, "minute": 55, "second": 4}
